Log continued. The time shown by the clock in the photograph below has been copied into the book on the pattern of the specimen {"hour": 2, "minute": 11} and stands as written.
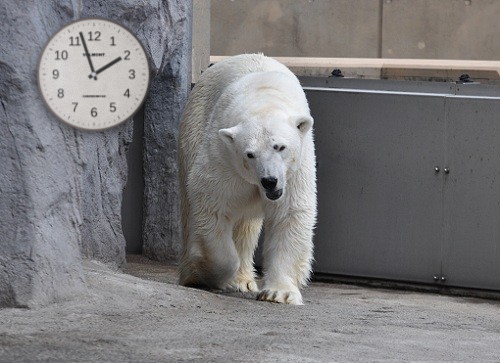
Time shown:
{"hour": 1, "minute": 57}
